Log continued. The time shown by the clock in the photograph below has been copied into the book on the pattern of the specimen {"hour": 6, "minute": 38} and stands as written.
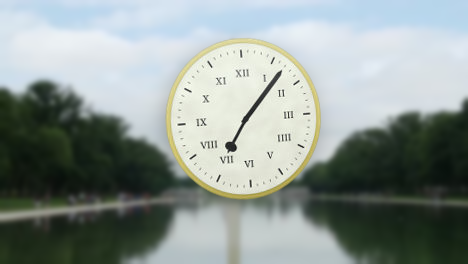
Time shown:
{"hour": 7, "minute": 7}
